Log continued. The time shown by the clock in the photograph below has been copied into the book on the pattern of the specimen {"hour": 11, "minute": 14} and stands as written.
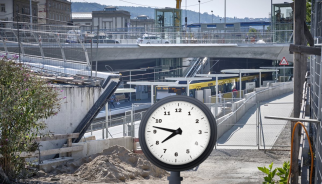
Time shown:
{"hour": 7, "minute": 47}
